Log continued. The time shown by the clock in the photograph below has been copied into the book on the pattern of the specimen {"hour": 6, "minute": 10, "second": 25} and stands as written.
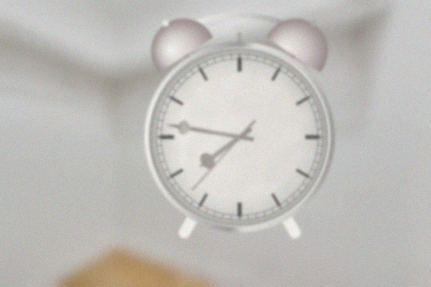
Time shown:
{"hour": 7, "minute": 46, "second": 37}
